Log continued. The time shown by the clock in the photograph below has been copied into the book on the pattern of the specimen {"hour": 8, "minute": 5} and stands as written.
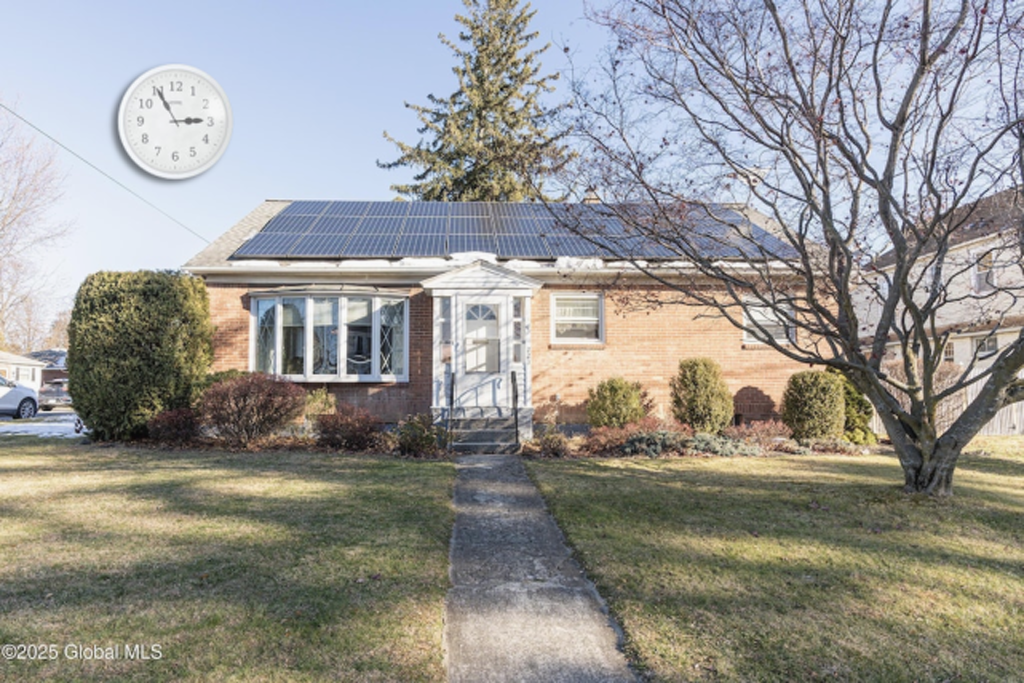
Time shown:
{"hour": 2, "minute": 55}
